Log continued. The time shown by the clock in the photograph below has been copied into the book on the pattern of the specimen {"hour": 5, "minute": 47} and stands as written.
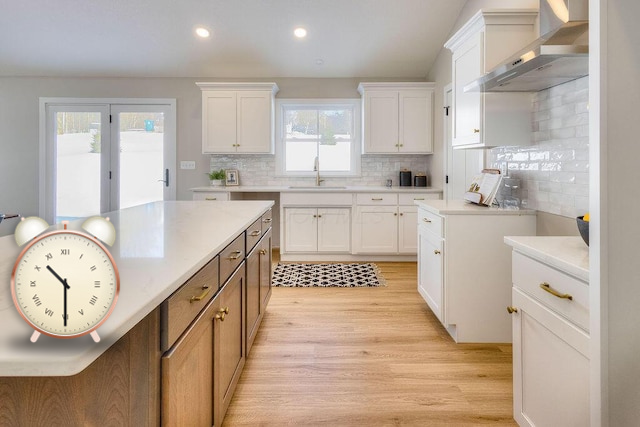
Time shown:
{"hour": 10, "minute": 30}
